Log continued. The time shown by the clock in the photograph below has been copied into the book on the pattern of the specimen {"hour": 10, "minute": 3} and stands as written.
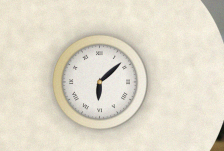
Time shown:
{"hour": 6, "minute": 8}
